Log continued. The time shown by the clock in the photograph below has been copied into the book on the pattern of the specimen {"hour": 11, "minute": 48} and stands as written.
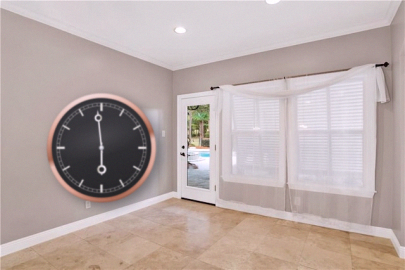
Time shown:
{"hour": 5, "minute": 59}
